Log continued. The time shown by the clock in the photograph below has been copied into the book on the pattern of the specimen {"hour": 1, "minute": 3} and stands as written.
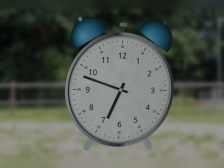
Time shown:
{"hour": 6, "minute": 48}
